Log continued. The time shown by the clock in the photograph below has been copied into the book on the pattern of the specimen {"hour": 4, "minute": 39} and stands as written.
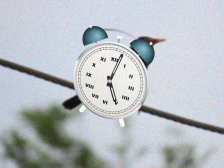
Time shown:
{"hour": 5, "minute": 2}
